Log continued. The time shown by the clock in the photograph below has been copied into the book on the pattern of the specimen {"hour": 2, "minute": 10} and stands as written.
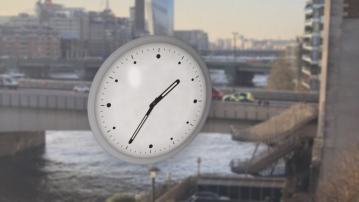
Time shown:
{"hour": 1, "minute": 35}
